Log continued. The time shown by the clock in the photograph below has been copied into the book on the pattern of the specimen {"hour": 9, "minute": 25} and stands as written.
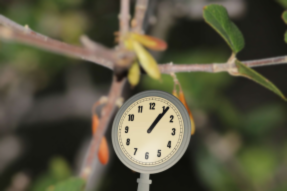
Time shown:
{"hour": 1, "minute": 6}
